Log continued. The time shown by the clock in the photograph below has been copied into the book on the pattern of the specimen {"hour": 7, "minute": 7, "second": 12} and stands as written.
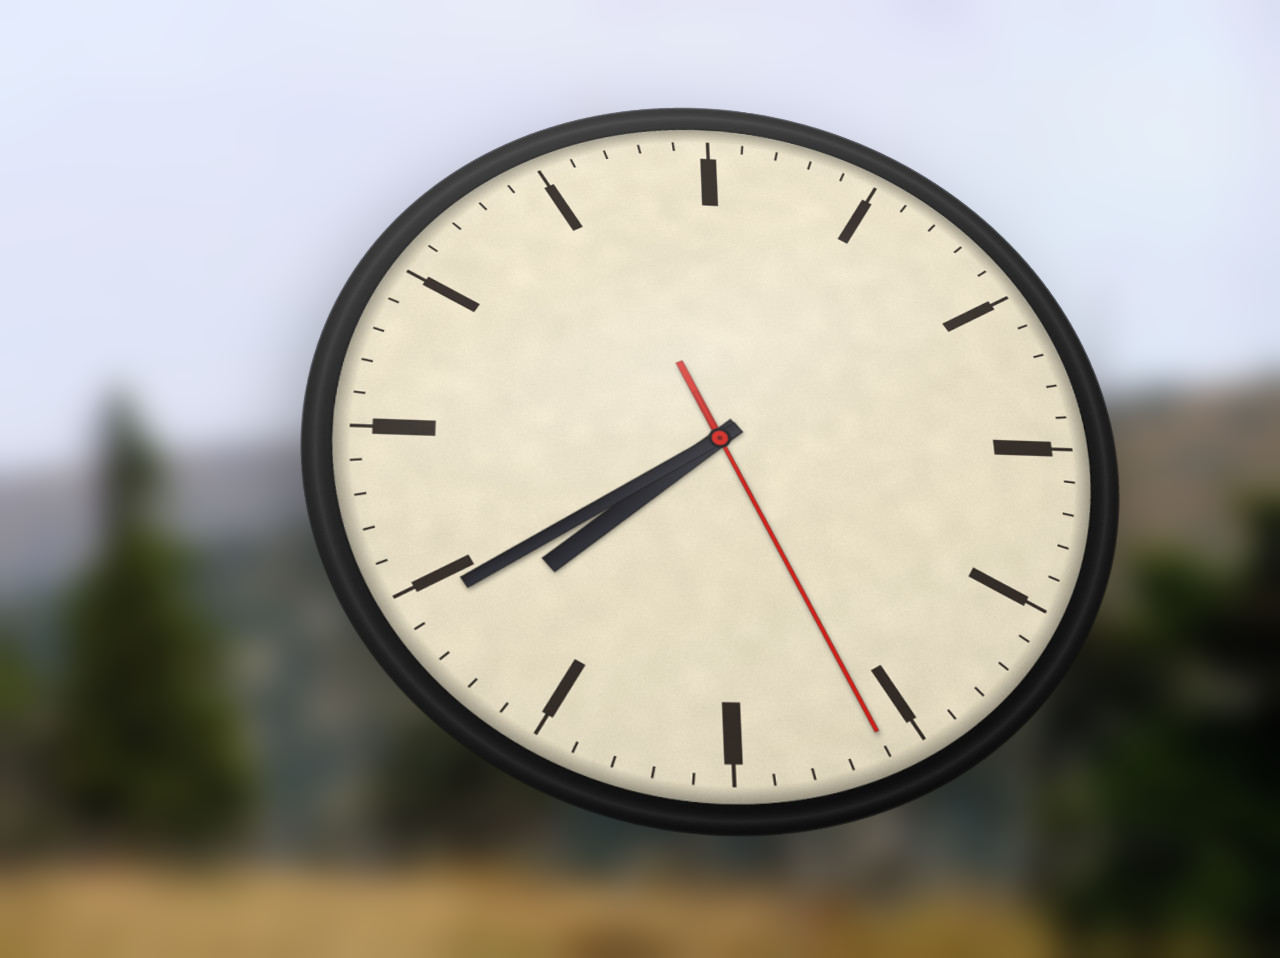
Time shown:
{"hour": 7, "minute": 39, "second": 26}
